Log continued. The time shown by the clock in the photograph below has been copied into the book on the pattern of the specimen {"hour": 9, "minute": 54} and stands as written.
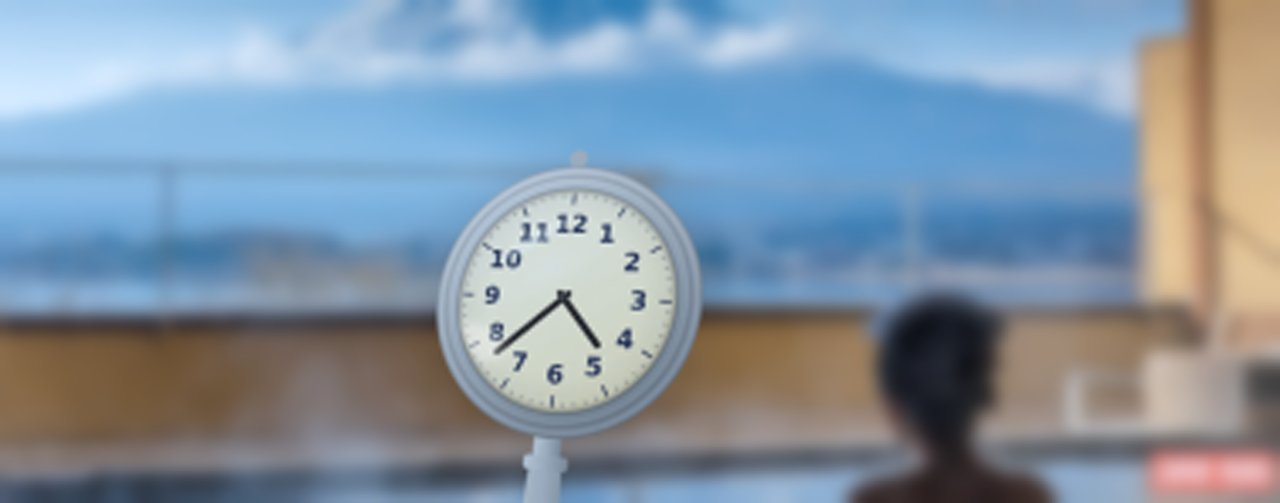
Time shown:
{"hour": 4, "minute": 38}
